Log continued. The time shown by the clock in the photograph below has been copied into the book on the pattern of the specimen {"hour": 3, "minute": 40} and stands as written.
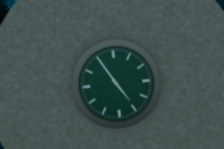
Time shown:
{"hour": 4, "minute": 55}
